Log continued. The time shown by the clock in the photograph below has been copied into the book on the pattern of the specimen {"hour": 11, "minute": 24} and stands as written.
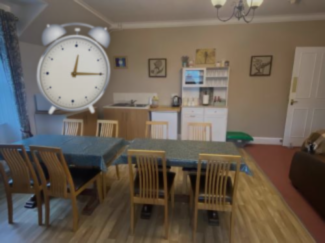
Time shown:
{"hour": 12, "minute": 15}
